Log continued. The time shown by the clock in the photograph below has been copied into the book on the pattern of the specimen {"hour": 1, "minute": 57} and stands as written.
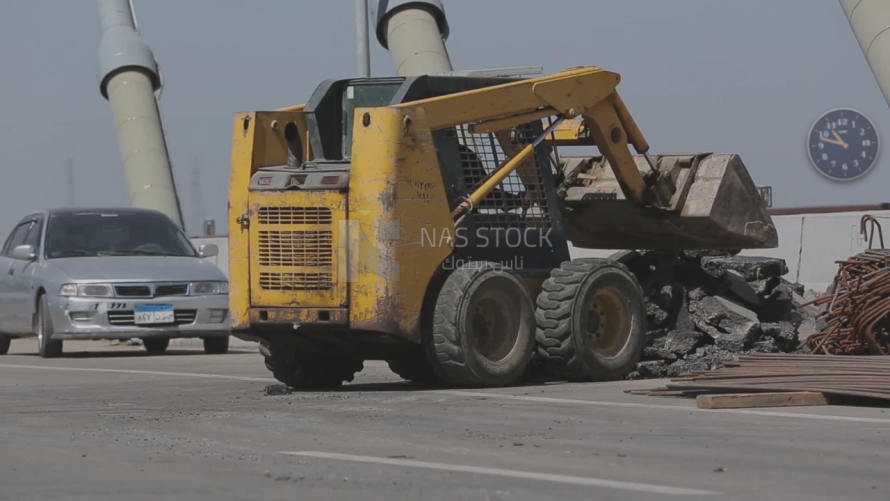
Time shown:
{"hour": 10, "minute": 48}
